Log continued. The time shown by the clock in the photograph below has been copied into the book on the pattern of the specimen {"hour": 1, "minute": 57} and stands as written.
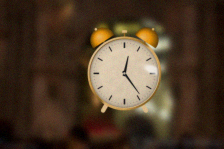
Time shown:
{"hour": 12, "minute": 24}
